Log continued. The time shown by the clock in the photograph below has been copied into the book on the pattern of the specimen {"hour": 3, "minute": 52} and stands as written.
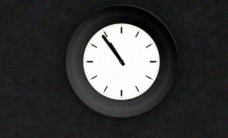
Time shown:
{"hour": 10, "minute": 54}
